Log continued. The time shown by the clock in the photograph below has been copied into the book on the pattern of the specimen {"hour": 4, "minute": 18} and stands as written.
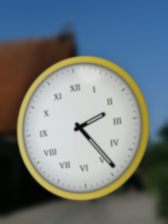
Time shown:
{"hour": 2, "minute": 24}
